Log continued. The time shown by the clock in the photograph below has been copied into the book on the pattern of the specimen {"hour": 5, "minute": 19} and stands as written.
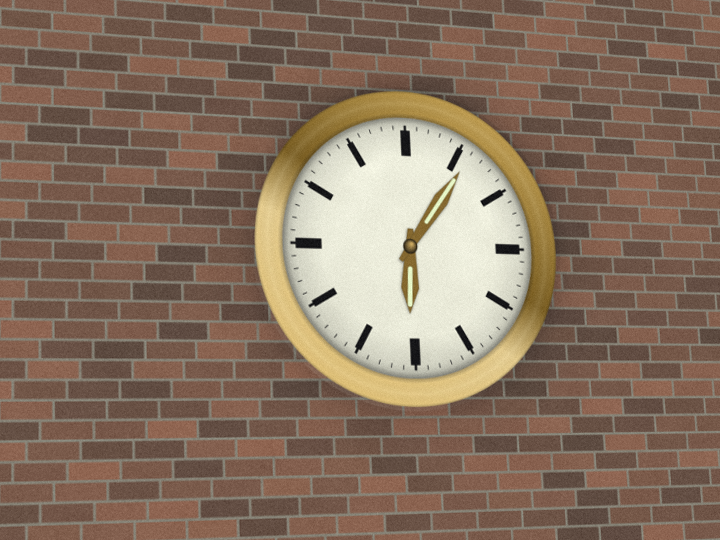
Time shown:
{"hour": 6, "minute": 6}
